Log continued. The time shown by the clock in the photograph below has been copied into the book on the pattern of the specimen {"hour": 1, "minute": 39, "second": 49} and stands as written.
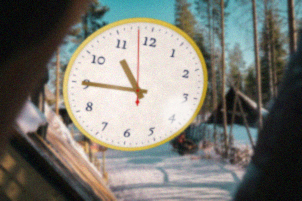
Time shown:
{"hour": 10, "minute": 44, "second": 58}
